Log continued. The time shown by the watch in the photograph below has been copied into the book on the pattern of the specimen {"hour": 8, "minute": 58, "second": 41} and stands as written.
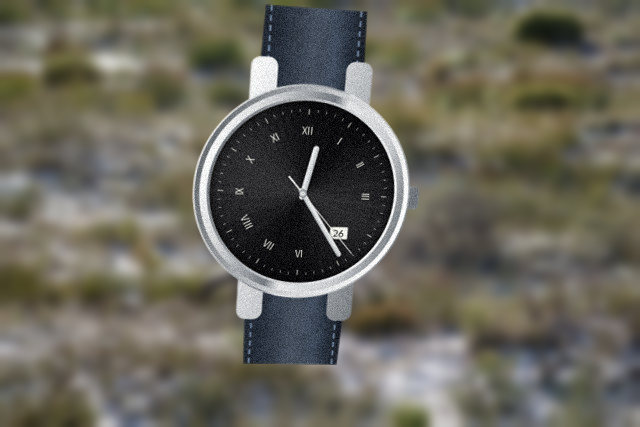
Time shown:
{"hour": 12, "minute": 24, "second": 23}
